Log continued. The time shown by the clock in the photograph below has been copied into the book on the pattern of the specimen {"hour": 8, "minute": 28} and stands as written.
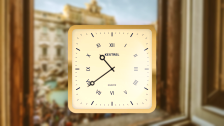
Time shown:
{"hour": 10, "minute": 39}
